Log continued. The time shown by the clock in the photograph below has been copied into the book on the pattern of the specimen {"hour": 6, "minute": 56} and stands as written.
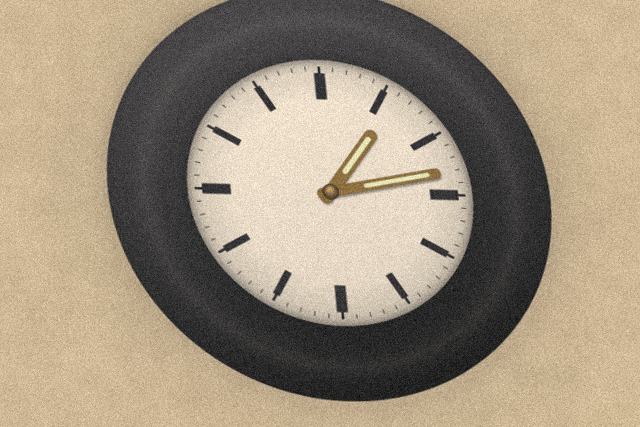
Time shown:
{"hour": 1, "minute": 13}
